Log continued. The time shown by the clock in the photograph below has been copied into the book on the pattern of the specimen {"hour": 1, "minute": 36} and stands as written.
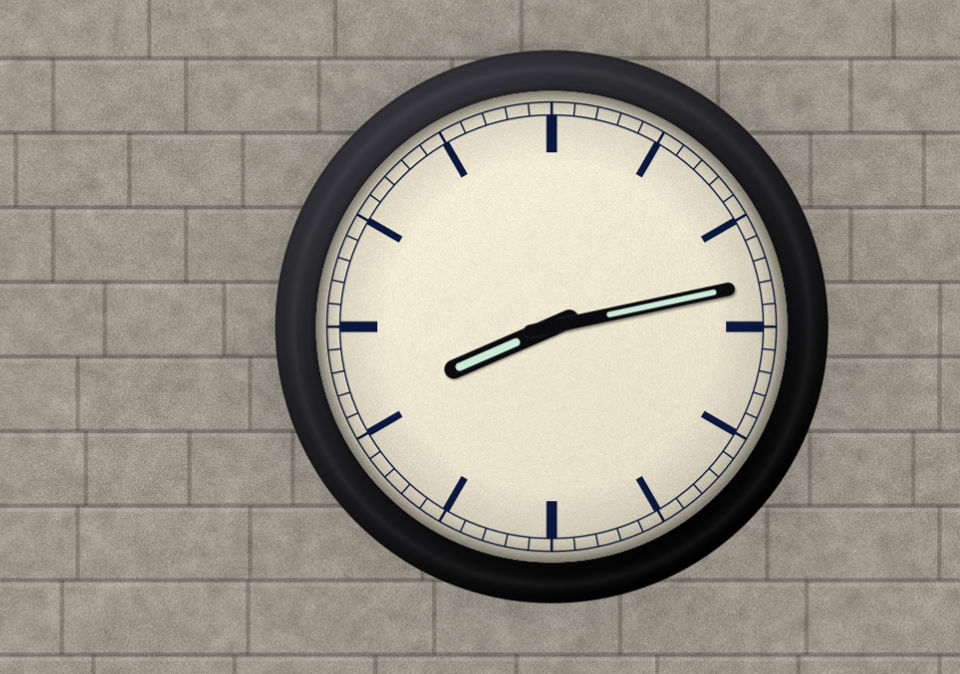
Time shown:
{"hour": 8, "minute": 13}
